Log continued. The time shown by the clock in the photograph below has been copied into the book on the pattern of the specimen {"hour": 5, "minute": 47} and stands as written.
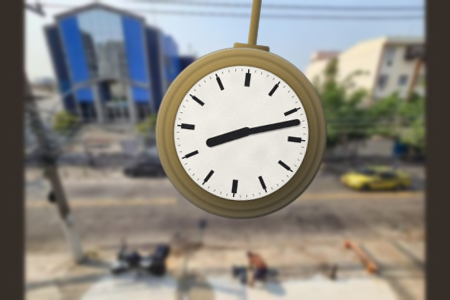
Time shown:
{"hour": 8, "minute": 12}
